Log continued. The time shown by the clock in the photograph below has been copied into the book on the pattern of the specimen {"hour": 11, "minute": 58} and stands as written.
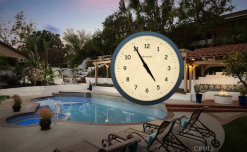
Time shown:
{"hour": 4, "minute": 55}
